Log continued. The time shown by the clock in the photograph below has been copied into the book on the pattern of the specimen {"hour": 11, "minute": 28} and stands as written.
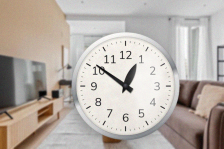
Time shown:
{"hour": 12, "minute": 51}
